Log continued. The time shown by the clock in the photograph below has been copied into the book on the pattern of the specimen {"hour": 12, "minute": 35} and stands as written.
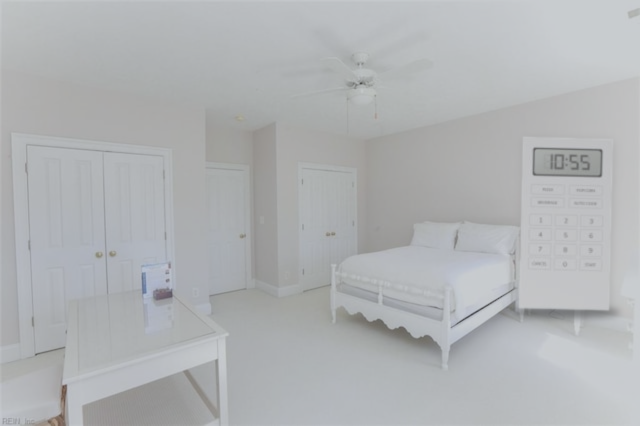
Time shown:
{"hour": 10, "minute": 55}
